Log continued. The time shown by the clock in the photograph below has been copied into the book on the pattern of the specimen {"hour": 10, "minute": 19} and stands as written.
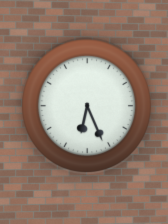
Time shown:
{"hour": 6, "minute": 26}
